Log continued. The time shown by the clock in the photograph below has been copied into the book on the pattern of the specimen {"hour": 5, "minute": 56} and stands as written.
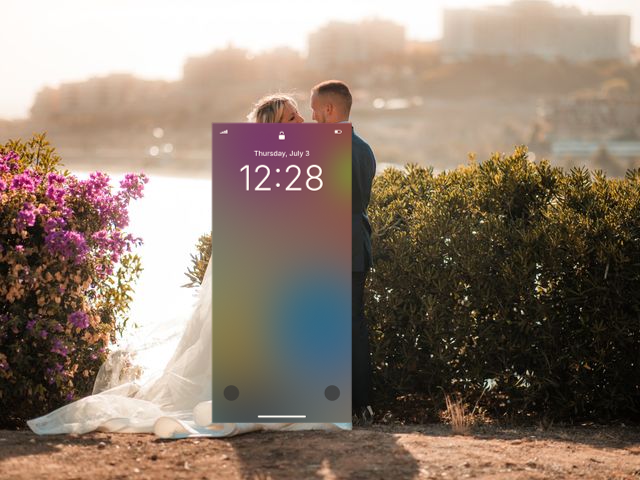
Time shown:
{"hour": 12, "minute": 28}
